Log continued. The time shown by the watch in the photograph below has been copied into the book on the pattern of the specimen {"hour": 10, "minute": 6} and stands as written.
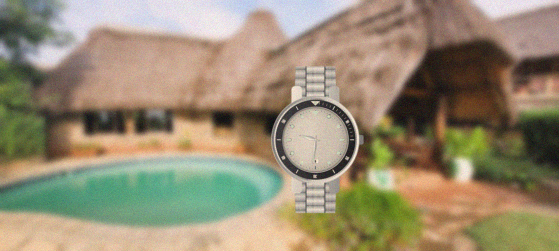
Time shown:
{"hour": 9, "minute": 31}
